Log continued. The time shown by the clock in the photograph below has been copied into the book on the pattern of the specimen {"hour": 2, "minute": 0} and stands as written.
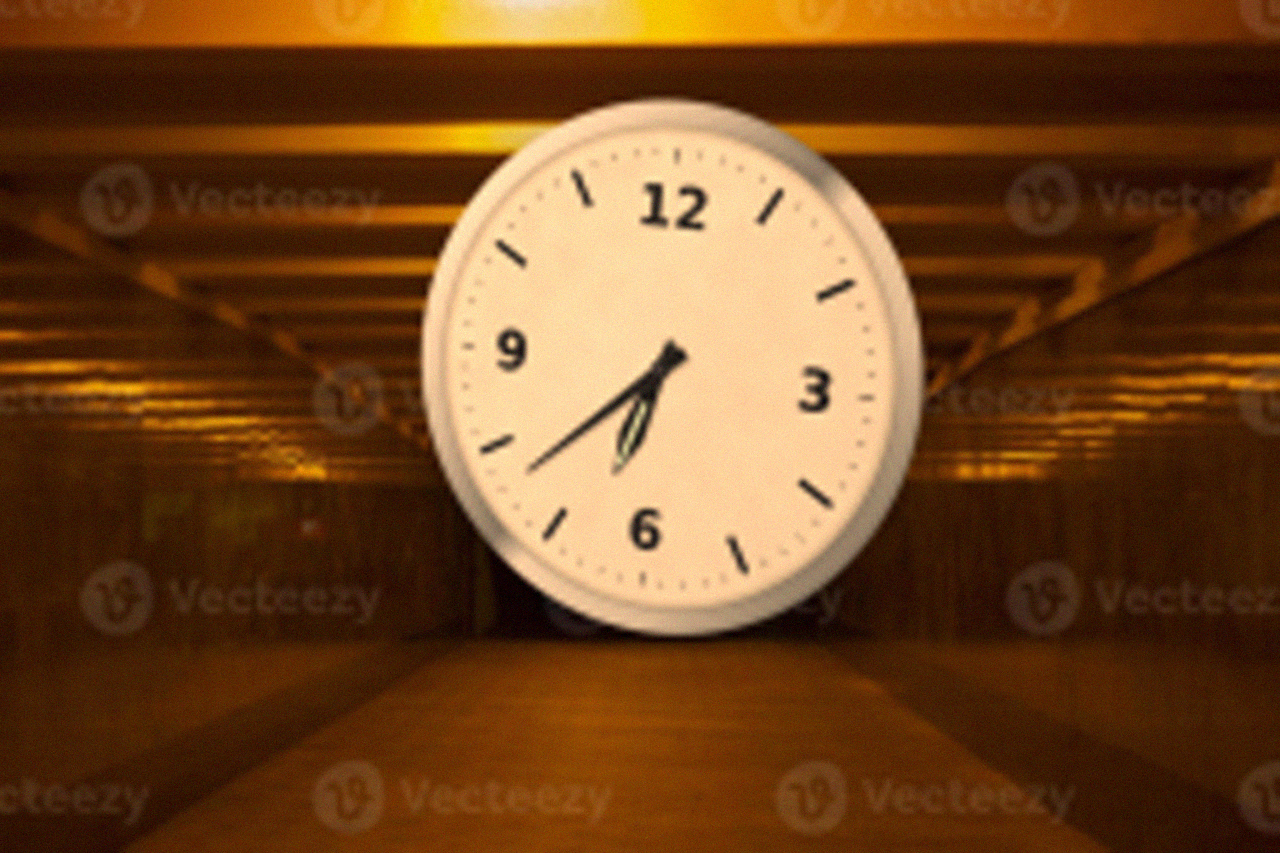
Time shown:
{"hour": 6, "minute": 38}
